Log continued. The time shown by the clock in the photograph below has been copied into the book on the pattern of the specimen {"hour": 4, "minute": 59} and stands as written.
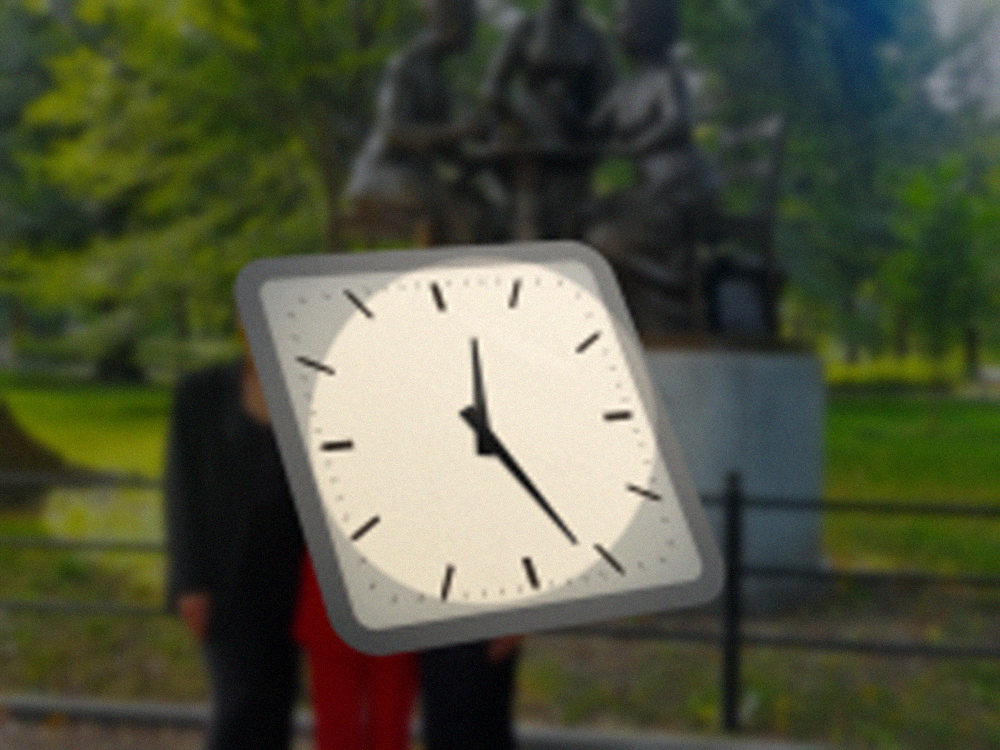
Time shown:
{"hour": 12, "minute": 26}
